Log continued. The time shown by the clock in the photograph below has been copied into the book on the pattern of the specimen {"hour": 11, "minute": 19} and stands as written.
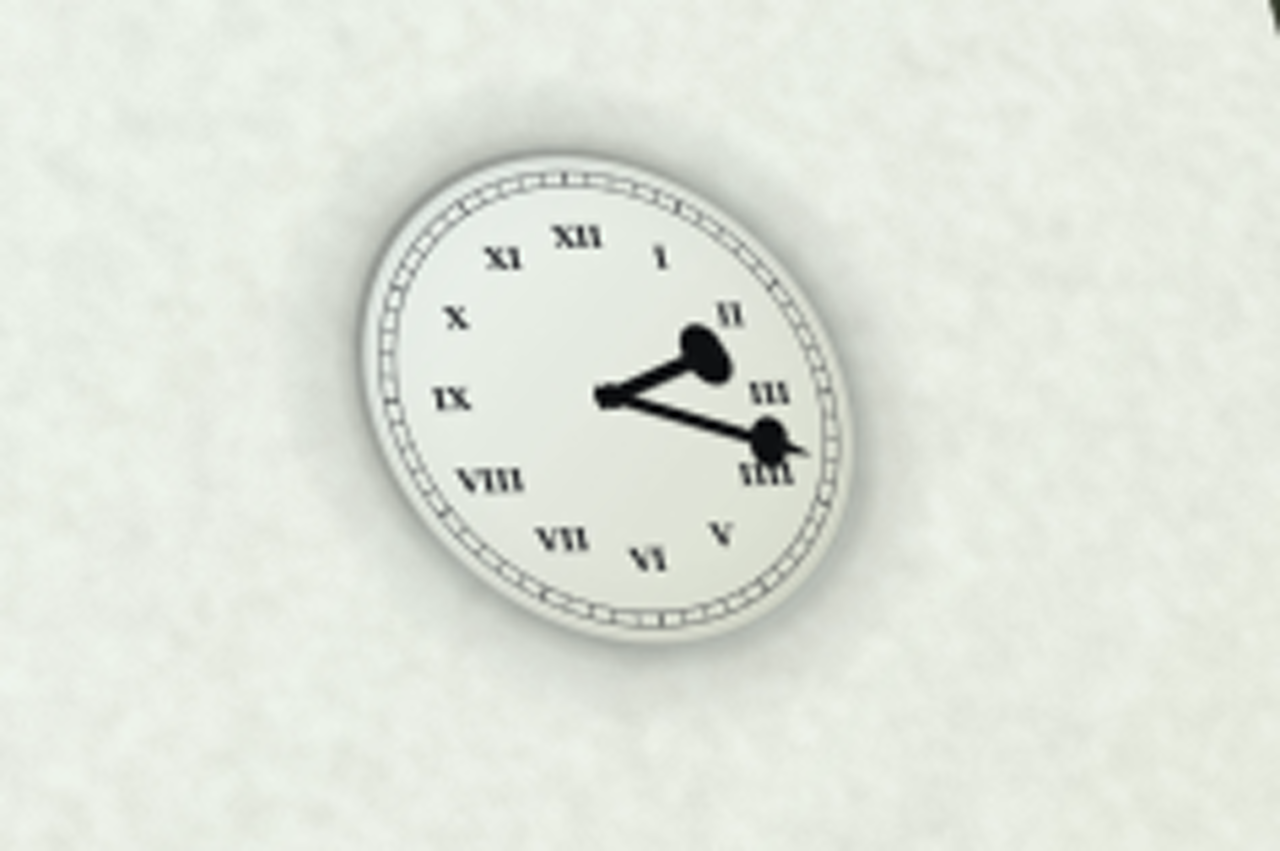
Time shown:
{"hour": 2, "minute": 18}
